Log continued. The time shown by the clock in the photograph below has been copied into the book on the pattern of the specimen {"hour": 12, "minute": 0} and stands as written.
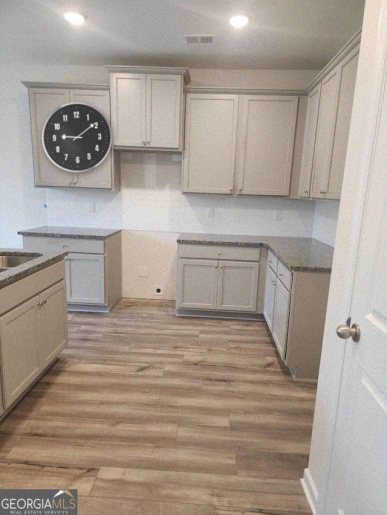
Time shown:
{"hour": 9, "minute": 9}
